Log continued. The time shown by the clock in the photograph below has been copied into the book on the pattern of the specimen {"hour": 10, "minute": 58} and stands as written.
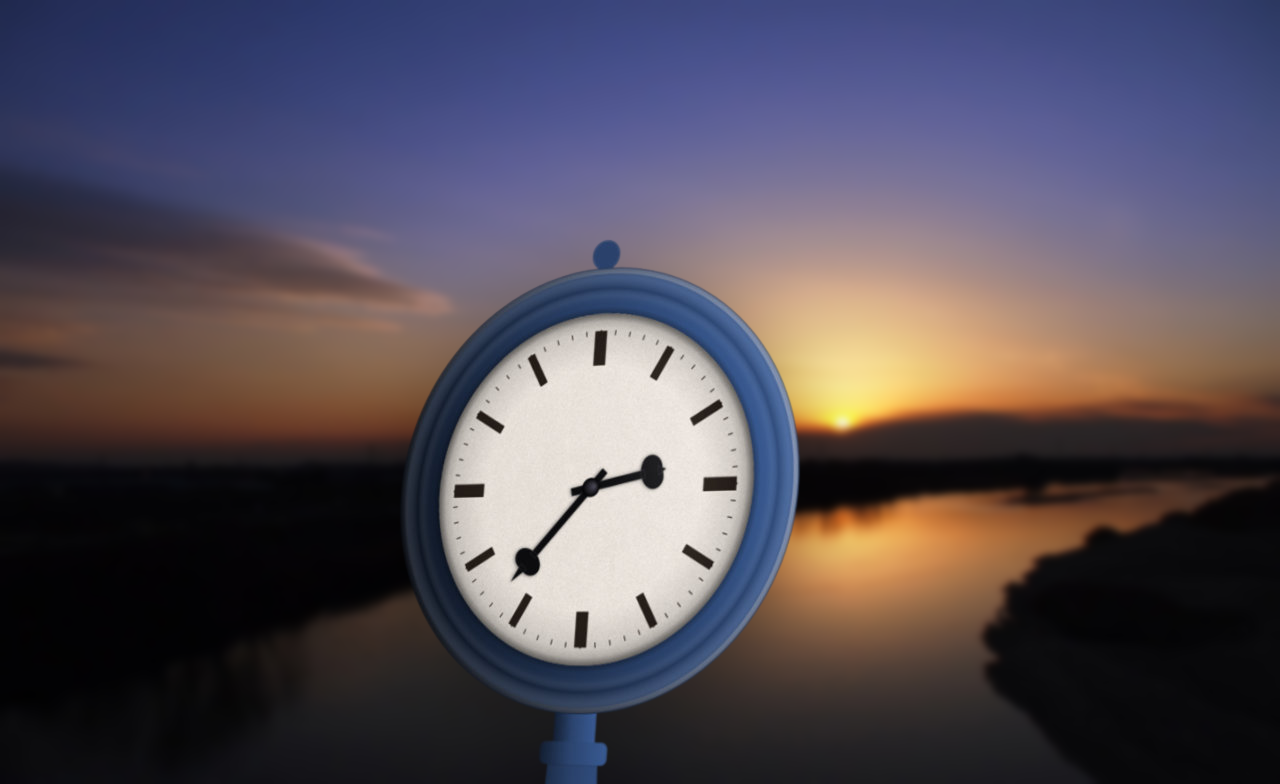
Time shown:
{"hour": 2, "minute": 37}
